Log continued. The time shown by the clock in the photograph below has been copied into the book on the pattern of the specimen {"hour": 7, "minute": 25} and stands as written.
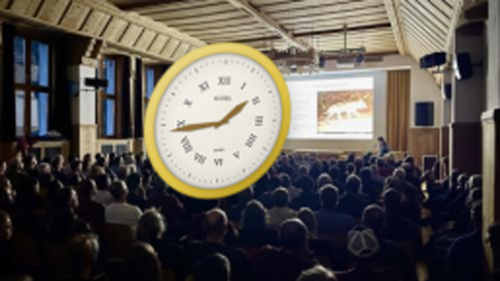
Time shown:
{"hour": 1, "minute": 44}
